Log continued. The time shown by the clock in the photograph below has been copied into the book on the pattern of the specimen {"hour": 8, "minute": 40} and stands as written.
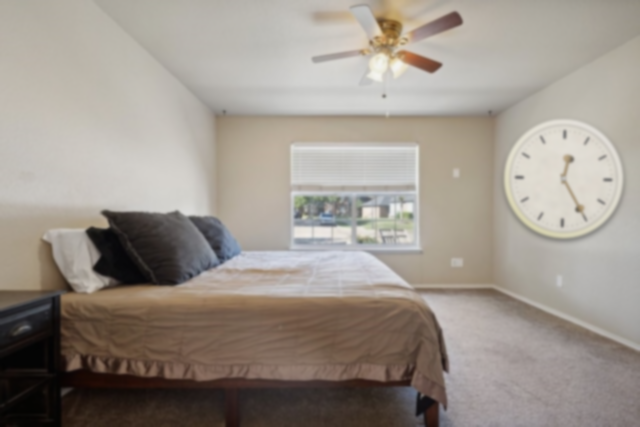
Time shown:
{"hour": 12, "minute": 25}
